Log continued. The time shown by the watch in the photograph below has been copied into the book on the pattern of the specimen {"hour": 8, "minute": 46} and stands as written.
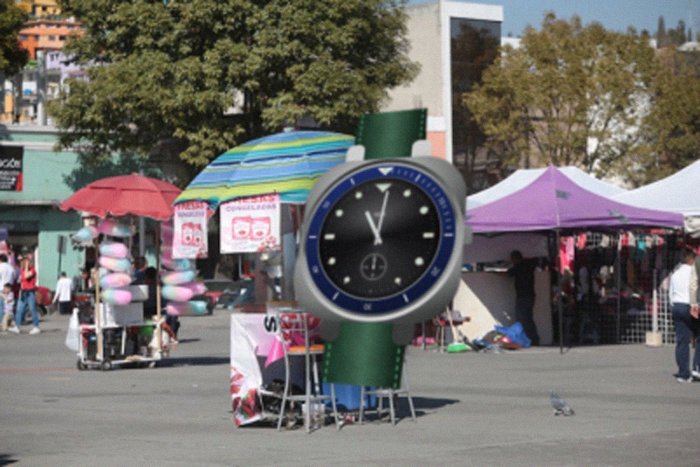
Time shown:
{"hour": 11, "minute": 1}
